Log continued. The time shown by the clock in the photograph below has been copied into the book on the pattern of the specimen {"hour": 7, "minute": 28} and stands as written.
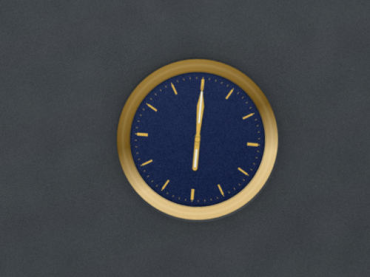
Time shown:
{"hour": 6, "minute": 0}
